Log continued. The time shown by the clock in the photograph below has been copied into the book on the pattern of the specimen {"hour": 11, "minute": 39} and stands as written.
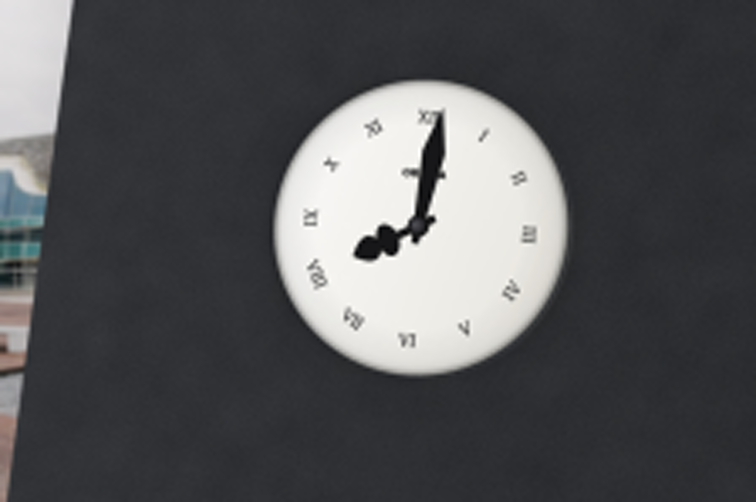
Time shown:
{"hour": 8, "minute": 1}
